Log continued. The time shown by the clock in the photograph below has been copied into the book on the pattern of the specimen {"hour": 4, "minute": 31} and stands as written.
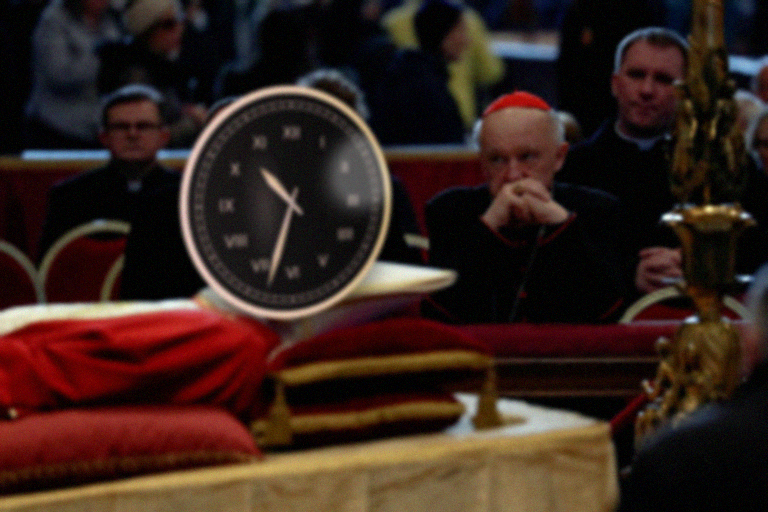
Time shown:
{"hour": 10, "minute": 33}
